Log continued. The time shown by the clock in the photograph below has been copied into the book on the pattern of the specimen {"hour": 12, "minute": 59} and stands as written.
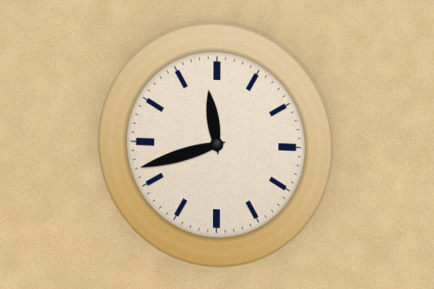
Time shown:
{"hour": 11, "minute": 42}
